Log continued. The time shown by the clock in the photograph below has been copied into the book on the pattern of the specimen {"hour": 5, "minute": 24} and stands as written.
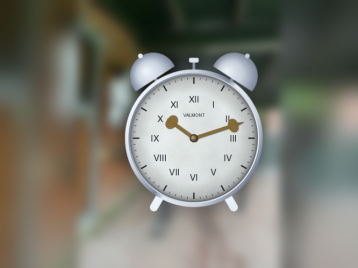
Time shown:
{"hour": 10, "minute": 12}
